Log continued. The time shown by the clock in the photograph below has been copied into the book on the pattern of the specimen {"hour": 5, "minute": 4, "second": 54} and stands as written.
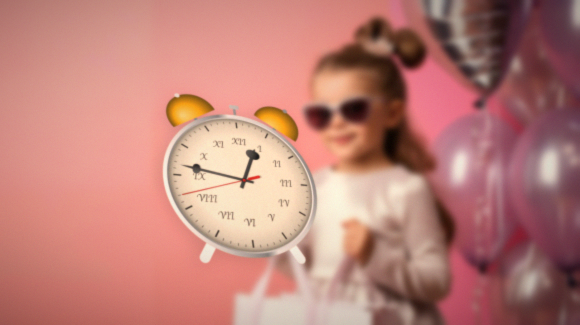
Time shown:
{"hour": 12, "minute": 46, "second": 42}
